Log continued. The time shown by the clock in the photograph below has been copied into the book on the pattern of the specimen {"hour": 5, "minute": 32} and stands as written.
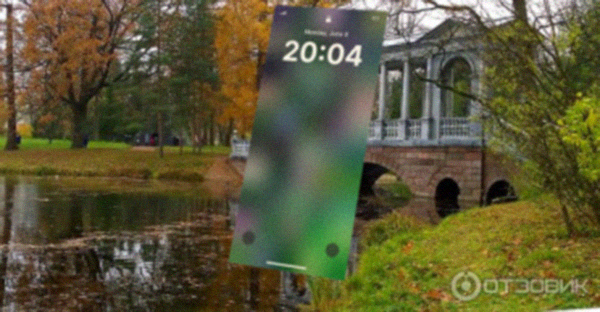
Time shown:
{"hour": 20, "minute": 4}
